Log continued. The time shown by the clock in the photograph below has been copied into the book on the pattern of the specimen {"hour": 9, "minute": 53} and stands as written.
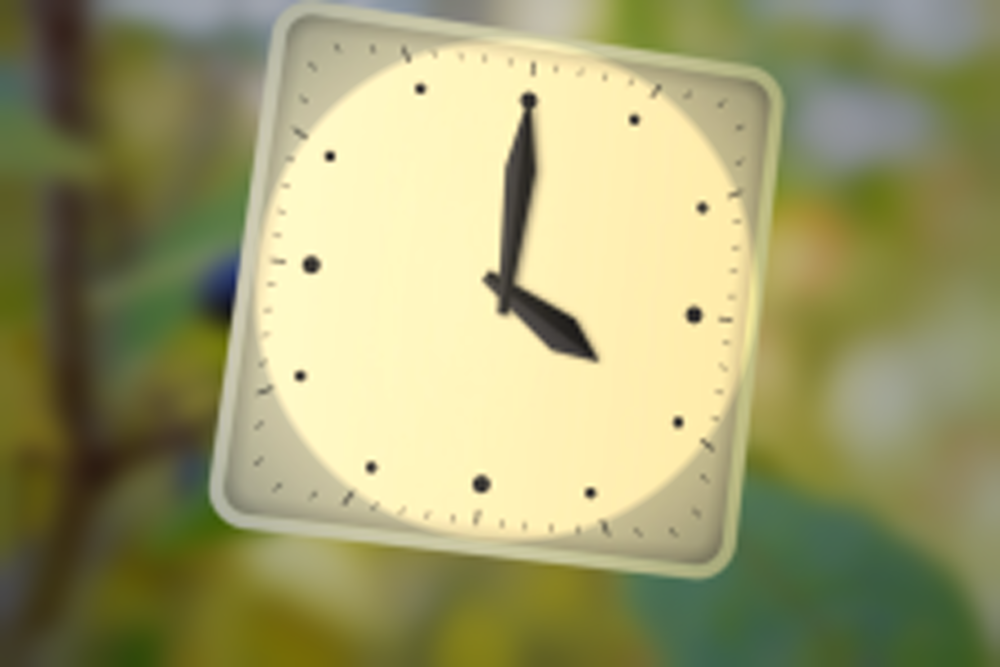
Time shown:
{"hour": 4, "minute": 0}
